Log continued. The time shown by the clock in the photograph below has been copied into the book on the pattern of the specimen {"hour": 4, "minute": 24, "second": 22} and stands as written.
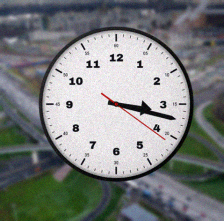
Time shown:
{"hour": 3, "minute": 17, "second": 21}
